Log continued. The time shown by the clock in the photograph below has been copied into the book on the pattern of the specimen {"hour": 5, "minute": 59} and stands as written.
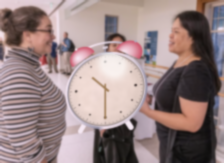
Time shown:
{"hour": 10, "minute": 30}
